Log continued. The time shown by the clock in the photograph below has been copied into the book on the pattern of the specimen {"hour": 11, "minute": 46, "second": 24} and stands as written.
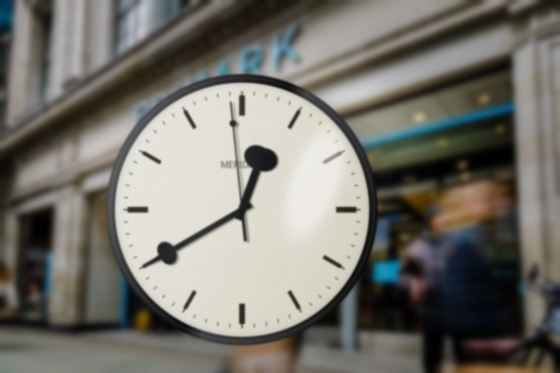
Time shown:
{"hour": 12, "minute": 39, "second": 59}
